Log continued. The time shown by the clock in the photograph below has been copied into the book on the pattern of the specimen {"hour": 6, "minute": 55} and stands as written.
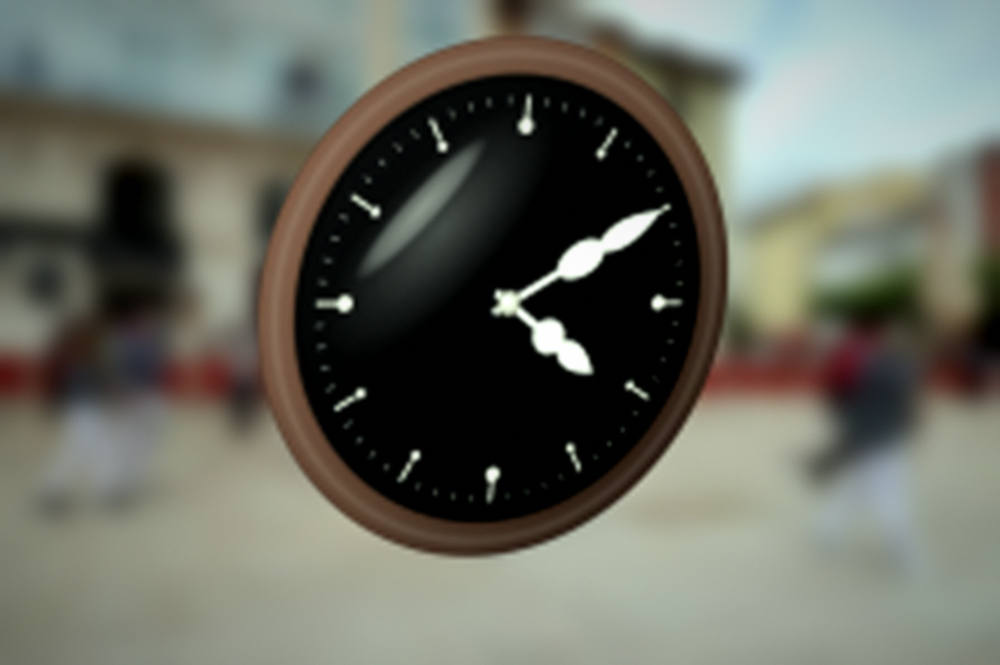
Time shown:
{"hour": 4, "minute": 10}
